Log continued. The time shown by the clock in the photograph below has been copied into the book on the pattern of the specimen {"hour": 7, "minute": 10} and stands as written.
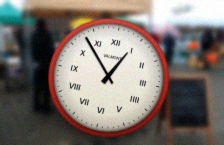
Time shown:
{"hour": 12, "minute": 53}
